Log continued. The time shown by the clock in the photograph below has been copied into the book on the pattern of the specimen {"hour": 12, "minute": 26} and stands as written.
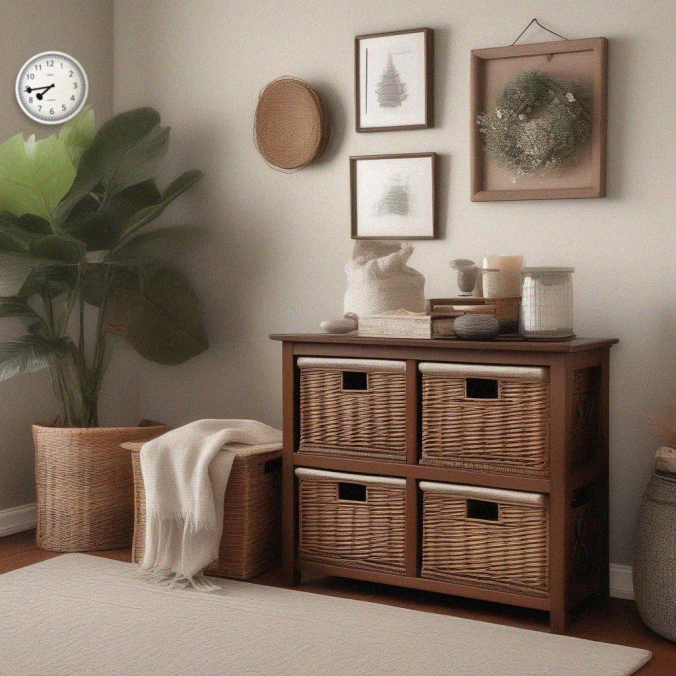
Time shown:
{"hour": 7, "minute": 44}
